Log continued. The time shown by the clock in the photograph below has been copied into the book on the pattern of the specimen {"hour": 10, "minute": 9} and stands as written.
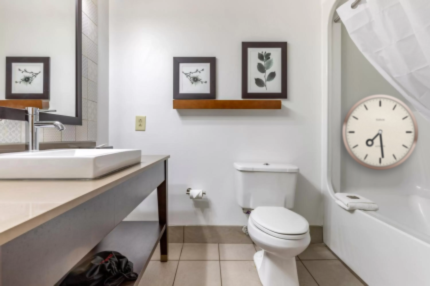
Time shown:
{"hour": 7, "minute": 29}
